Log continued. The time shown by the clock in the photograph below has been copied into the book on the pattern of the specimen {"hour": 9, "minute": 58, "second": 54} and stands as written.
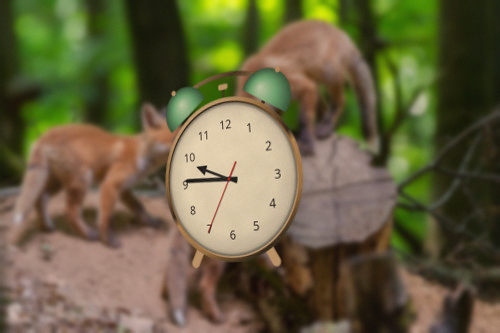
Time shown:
{"hour": 9, "minute": 45, "second": 35}
